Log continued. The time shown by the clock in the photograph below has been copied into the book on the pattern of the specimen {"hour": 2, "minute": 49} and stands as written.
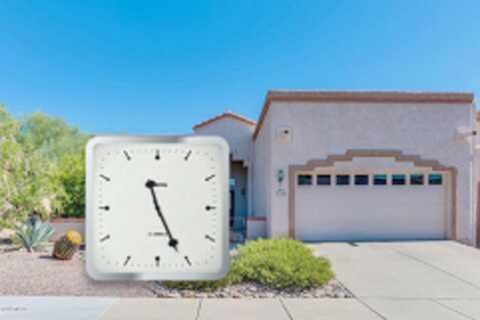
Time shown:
{"hour": 11, "minute": 26}
